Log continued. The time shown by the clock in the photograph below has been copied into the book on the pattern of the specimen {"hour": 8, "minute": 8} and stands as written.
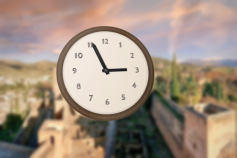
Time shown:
{"hour": 2, "minute": 56}
